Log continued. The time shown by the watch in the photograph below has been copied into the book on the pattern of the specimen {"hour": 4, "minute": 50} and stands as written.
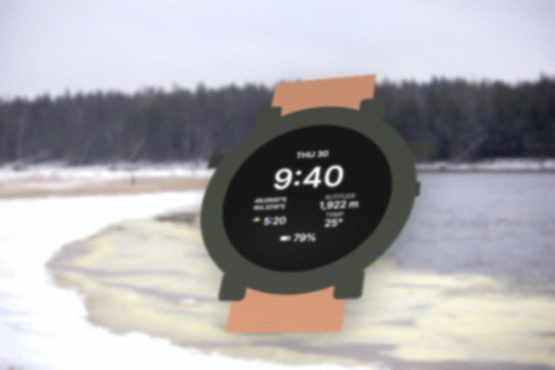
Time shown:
{"hour": 9, "minute": 40}
